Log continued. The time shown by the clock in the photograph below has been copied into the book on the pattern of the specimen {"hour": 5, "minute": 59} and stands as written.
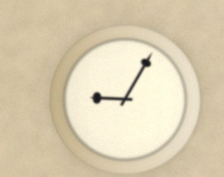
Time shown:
{"hour": 9, "minute": 5}
